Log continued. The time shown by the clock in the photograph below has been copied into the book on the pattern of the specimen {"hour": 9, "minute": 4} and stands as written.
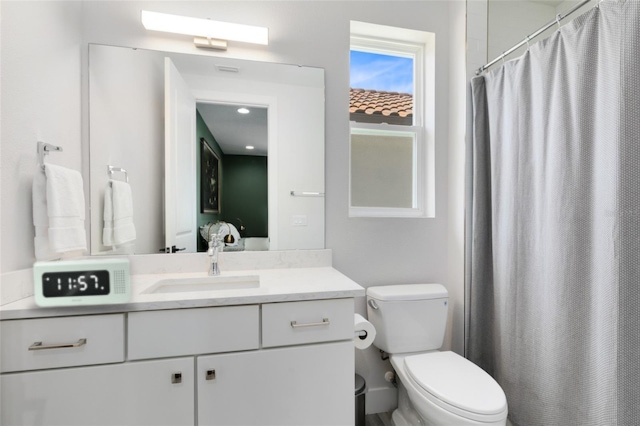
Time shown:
{"hour": 11, "minute": 57}
